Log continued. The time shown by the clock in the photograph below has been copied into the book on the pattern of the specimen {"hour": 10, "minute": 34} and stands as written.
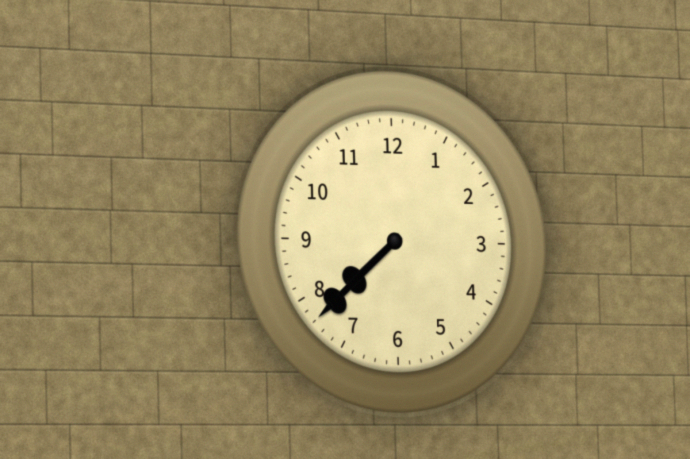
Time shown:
{"hour": 7, "minute": 38}
